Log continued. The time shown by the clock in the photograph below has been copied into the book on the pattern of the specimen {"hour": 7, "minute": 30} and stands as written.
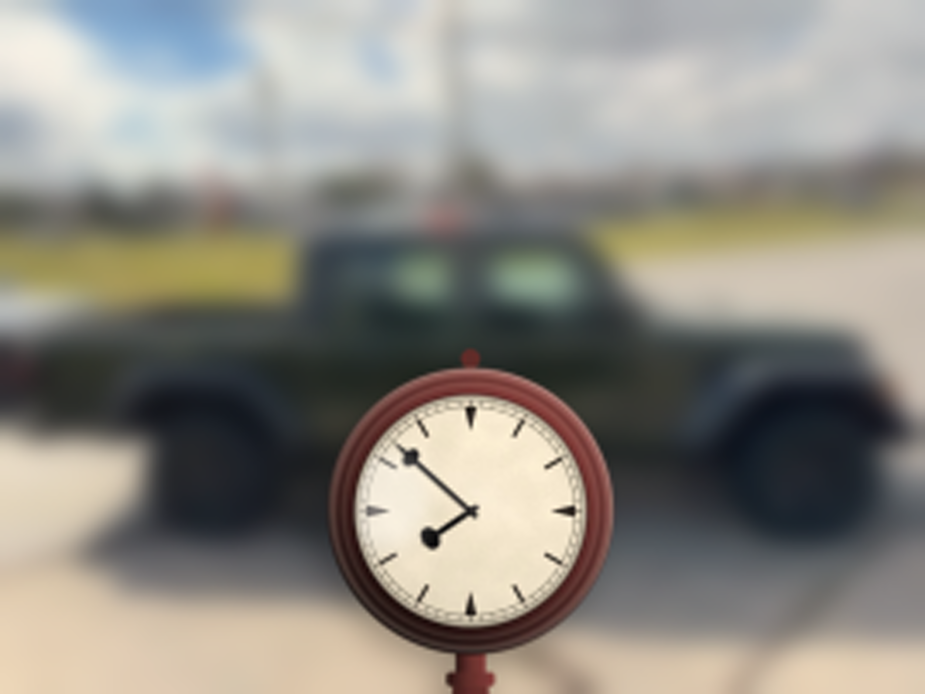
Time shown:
{"hour": 7, "minute": 52}
